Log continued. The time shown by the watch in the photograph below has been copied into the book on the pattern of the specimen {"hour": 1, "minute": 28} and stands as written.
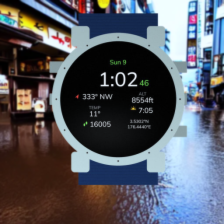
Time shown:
{"hour": 1, "minute": 2}
